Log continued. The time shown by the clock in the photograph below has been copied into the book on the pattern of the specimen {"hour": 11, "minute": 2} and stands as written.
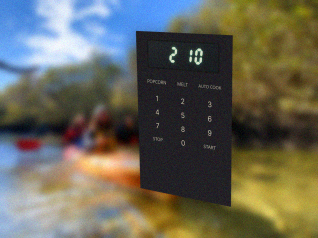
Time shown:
{"hour": 2, "minute": 10}
